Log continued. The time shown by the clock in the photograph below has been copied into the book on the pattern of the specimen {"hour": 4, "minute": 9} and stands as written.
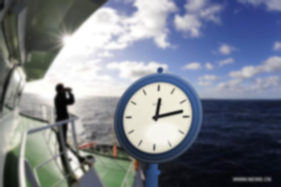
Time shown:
{"hour": 12, "minute": 13}
